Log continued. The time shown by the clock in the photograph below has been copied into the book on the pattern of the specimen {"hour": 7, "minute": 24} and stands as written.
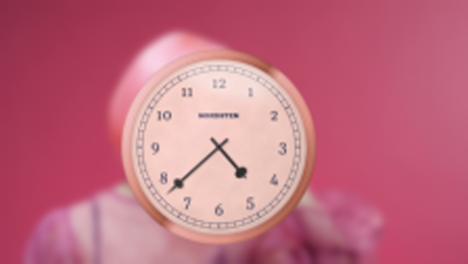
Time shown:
{"hour": 4, "minute": 38}
